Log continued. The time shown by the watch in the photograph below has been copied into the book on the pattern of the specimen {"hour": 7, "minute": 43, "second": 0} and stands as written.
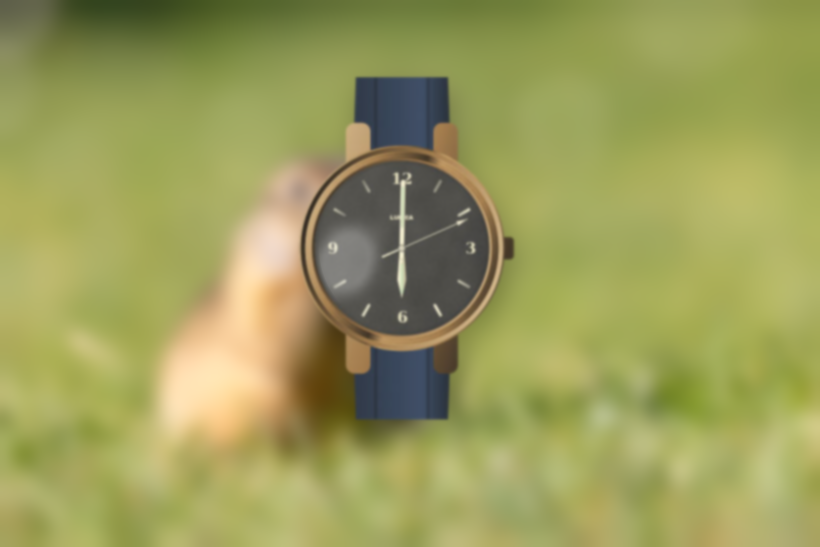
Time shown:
{"hour": 6, "minute": 0, "second": 11}
